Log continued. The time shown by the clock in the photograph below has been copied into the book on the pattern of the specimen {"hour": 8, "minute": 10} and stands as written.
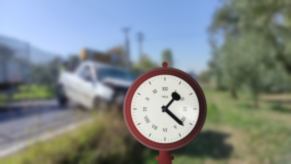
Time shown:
{"hour": 1, "minute": 22}
